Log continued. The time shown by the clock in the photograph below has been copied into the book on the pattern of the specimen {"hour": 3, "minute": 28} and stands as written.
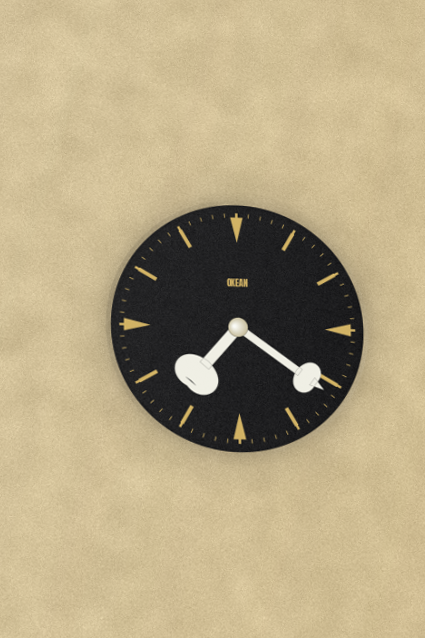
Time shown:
{"hour": 7, "minute": 21}
